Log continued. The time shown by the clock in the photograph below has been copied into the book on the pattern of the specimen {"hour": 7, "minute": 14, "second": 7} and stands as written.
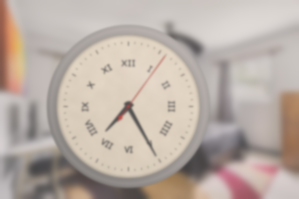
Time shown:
{"hour": 7, "minute": 25, "second": 6}
